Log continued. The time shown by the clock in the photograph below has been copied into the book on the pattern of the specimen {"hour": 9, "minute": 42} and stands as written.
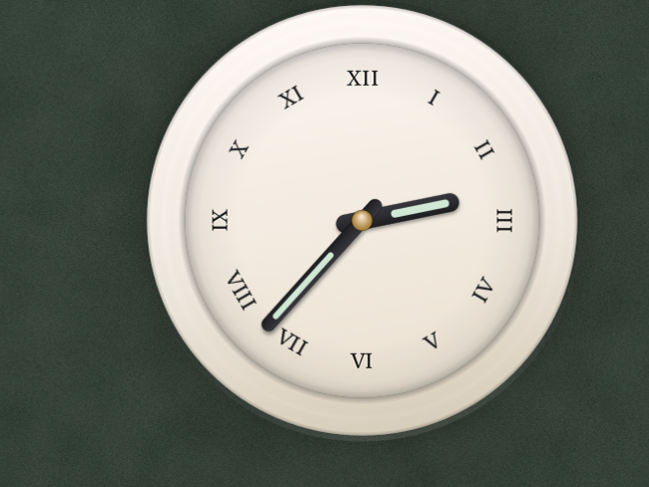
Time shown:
{"hour": 2, "minute": 37}
